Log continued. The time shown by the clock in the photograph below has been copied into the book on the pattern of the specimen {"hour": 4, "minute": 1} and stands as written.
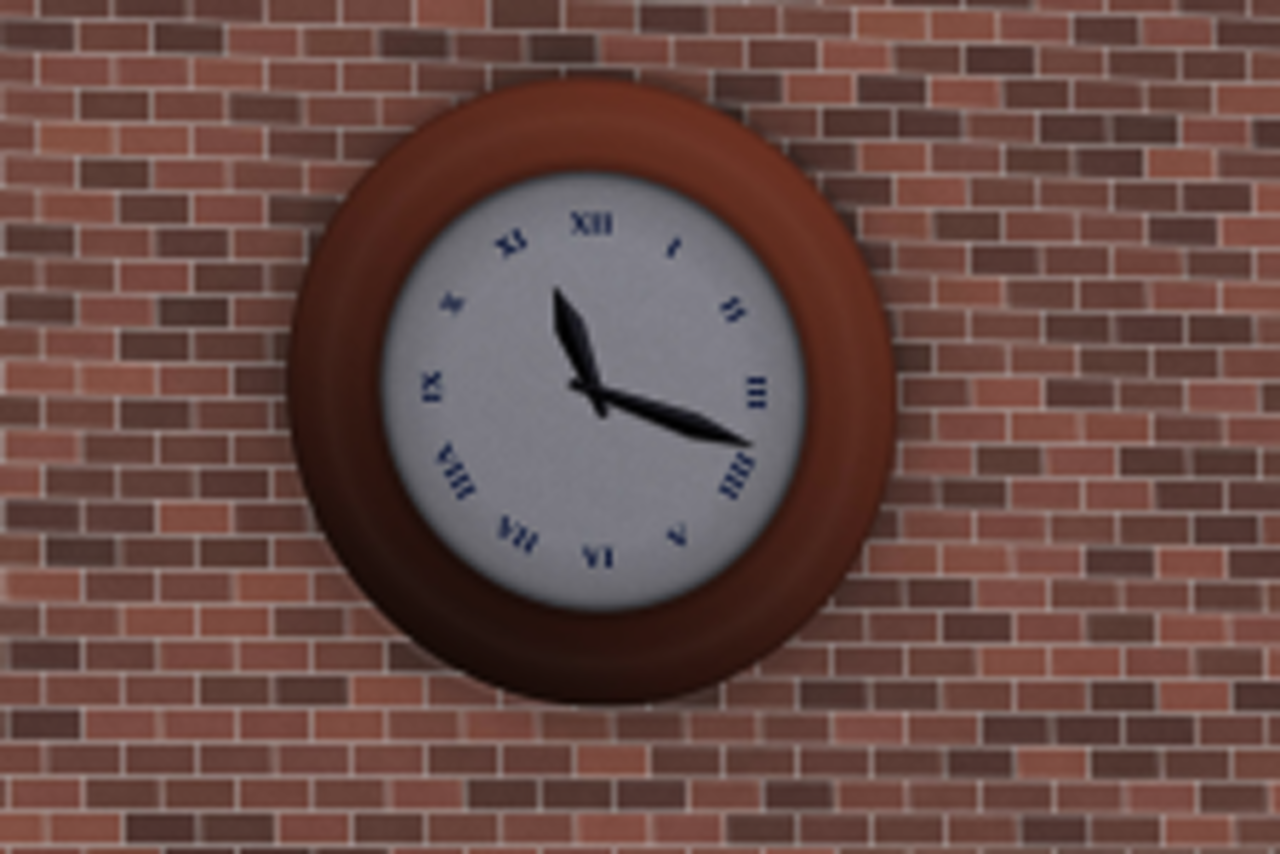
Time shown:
{"hour": 11, "minute": 18}
